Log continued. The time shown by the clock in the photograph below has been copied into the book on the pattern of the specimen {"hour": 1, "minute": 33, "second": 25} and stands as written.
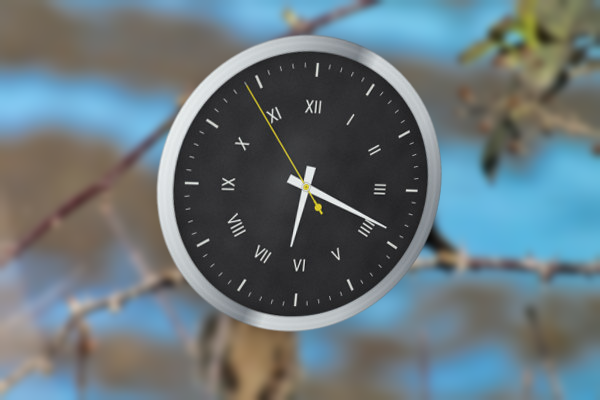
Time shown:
{"hour": 6, "minute": 18, "second": 54}
